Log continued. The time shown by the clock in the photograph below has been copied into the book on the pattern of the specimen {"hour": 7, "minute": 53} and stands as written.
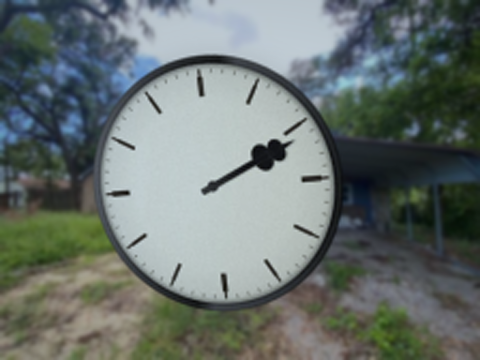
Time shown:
{"hour": 2, "minute": 11}
